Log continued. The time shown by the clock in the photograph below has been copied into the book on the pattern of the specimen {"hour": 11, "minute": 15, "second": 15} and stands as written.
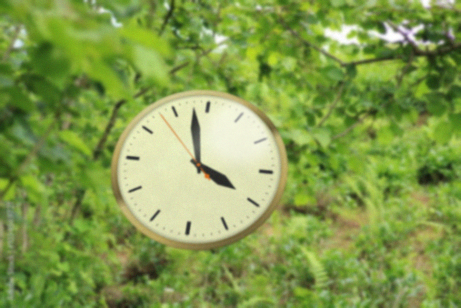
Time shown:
{"hour": 3, "minute": 57, "second": 53}
